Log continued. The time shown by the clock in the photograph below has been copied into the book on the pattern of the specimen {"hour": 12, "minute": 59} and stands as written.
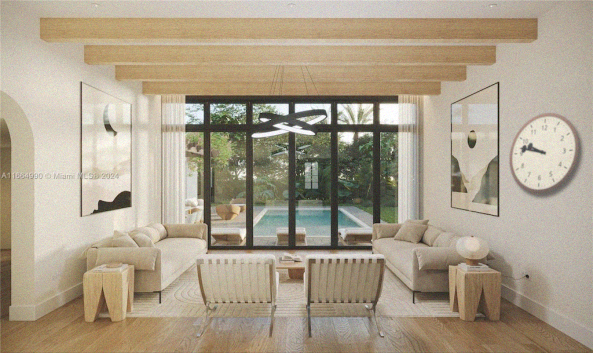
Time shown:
{"hour": 9, "minute": 47}
